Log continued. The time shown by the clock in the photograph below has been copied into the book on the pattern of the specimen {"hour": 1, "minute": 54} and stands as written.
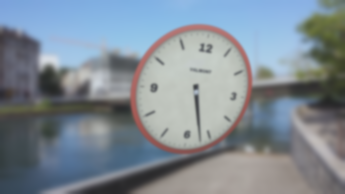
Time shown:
{"hour": 5, "minute": 27}
